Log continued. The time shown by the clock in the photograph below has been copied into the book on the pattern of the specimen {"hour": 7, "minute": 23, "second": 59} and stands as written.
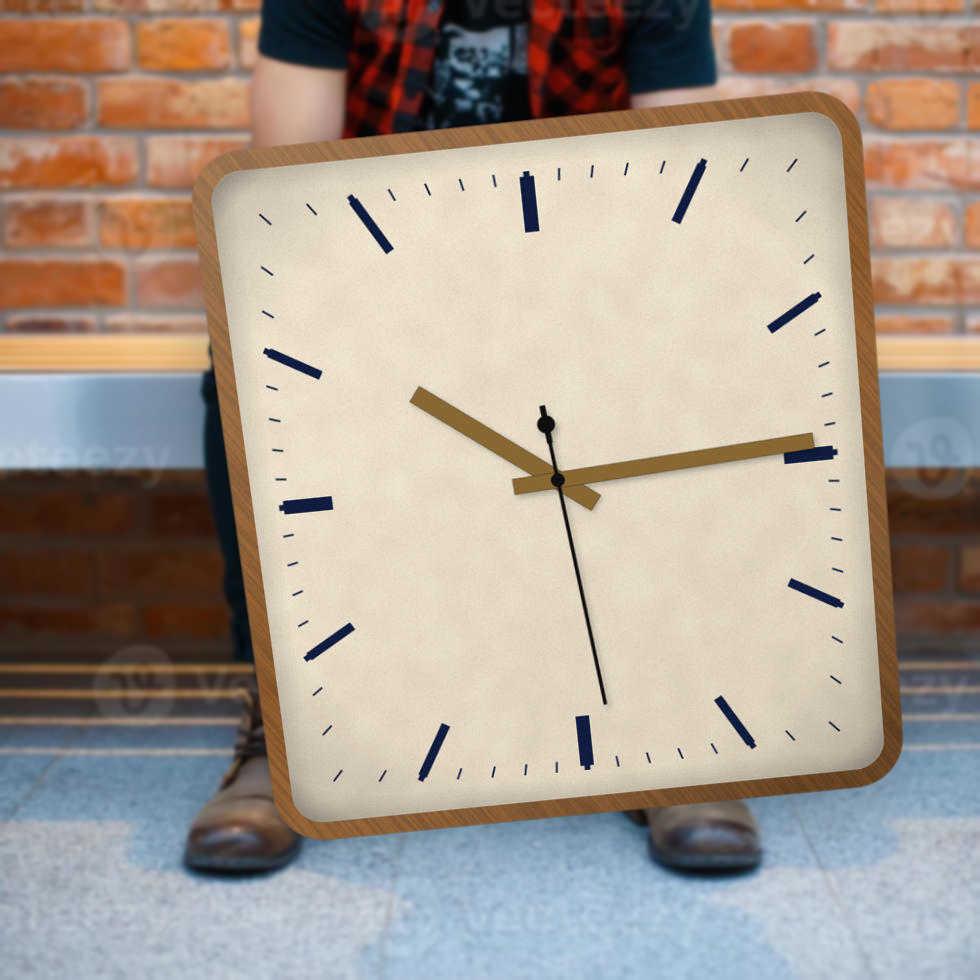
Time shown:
{"hour": 10, "minute": 14, "second": 29}
